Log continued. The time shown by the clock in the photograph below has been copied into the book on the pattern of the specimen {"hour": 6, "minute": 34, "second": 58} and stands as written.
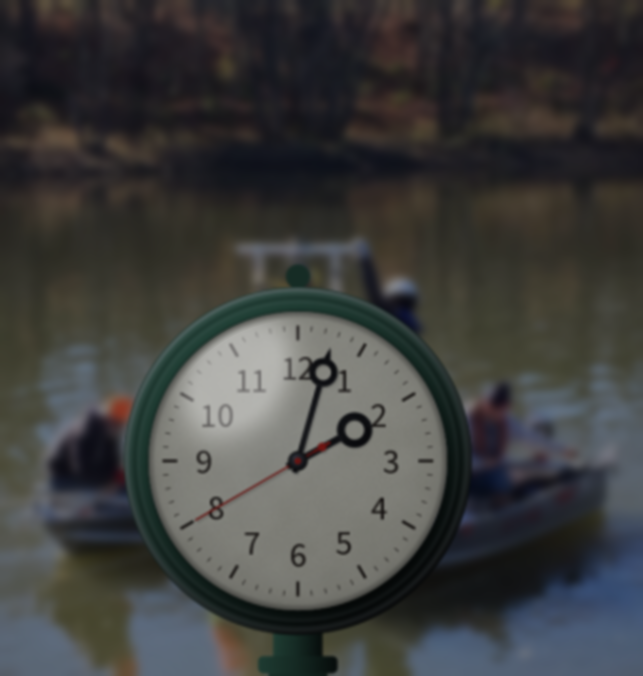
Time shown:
{"hour": 2, "minute": 2, "second": 40}
